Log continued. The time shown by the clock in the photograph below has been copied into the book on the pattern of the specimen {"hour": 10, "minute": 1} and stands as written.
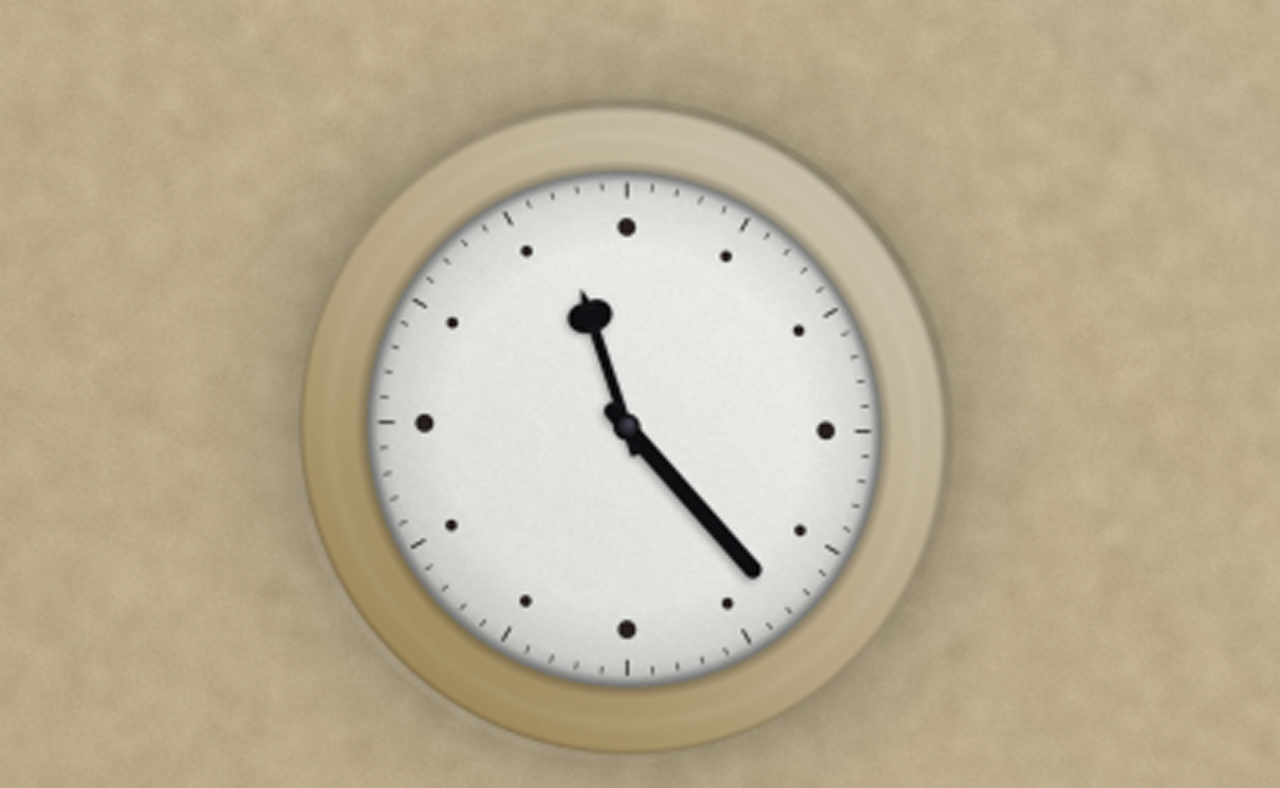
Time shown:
{"hour": 11, "minute": 23}
